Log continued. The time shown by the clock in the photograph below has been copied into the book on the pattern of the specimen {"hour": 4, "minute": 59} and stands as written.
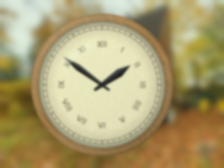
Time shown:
{"hour": 1, "minute": 51}
